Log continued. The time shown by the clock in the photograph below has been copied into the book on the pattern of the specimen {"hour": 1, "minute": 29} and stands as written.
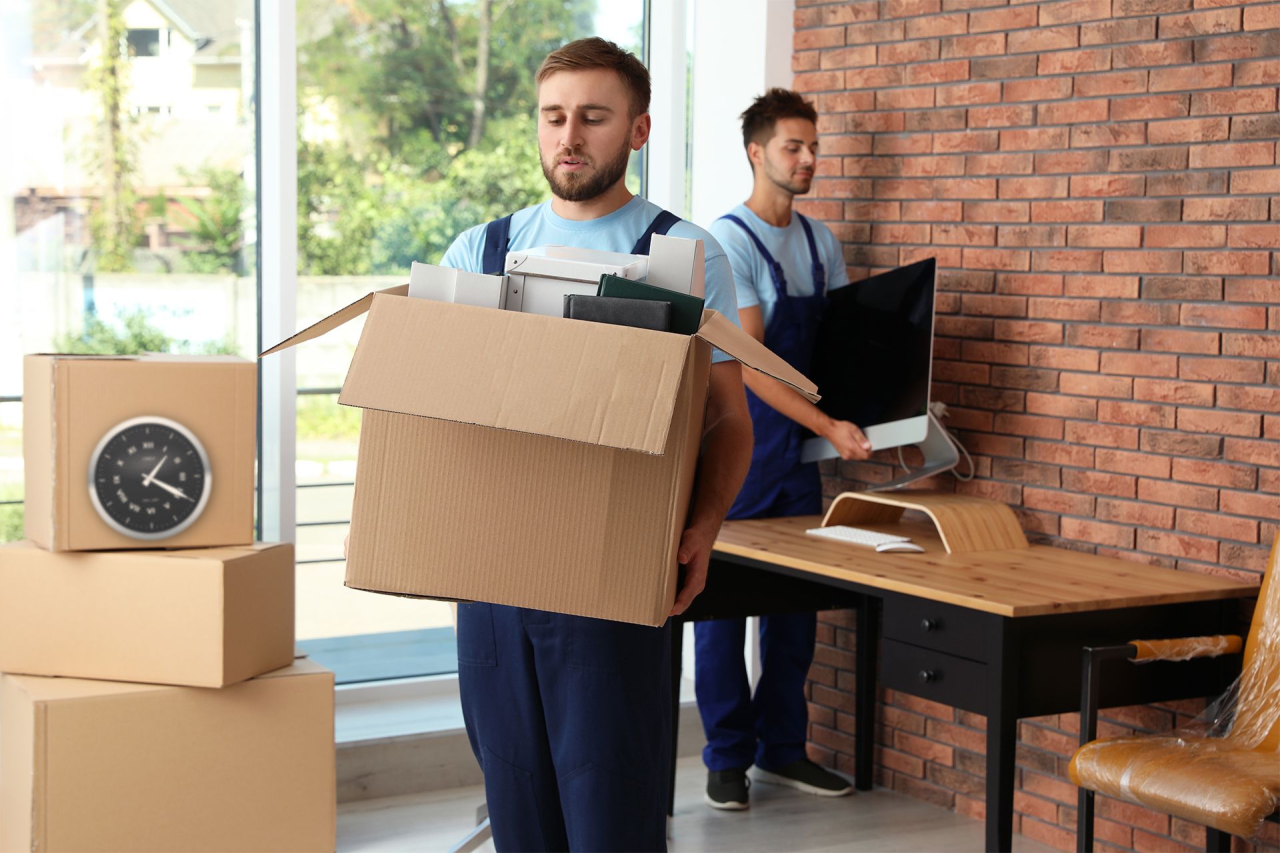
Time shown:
{"hour": 1, "minute": 20}
